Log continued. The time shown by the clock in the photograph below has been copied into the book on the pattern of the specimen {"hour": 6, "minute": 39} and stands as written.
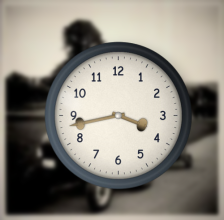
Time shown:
{"hour": 3, "minute": 43}
